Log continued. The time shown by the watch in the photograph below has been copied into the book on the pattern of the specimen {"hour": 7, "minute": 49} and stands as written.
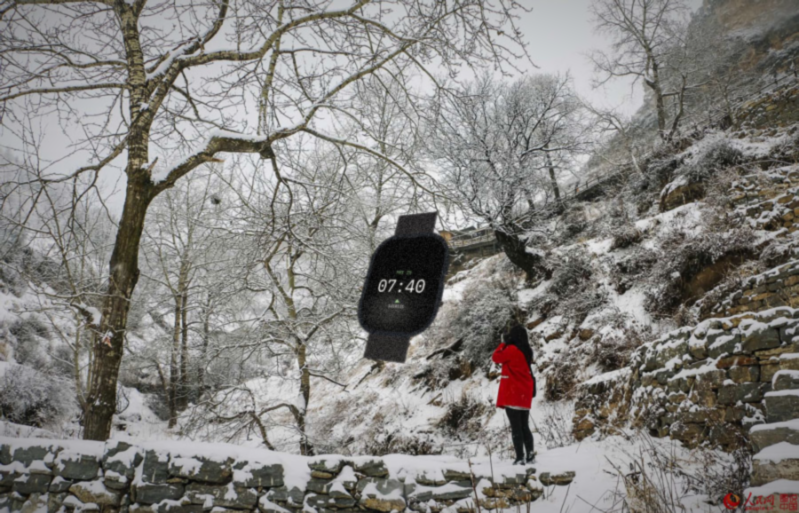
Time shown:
{"hour": 7, "minute": 40}
